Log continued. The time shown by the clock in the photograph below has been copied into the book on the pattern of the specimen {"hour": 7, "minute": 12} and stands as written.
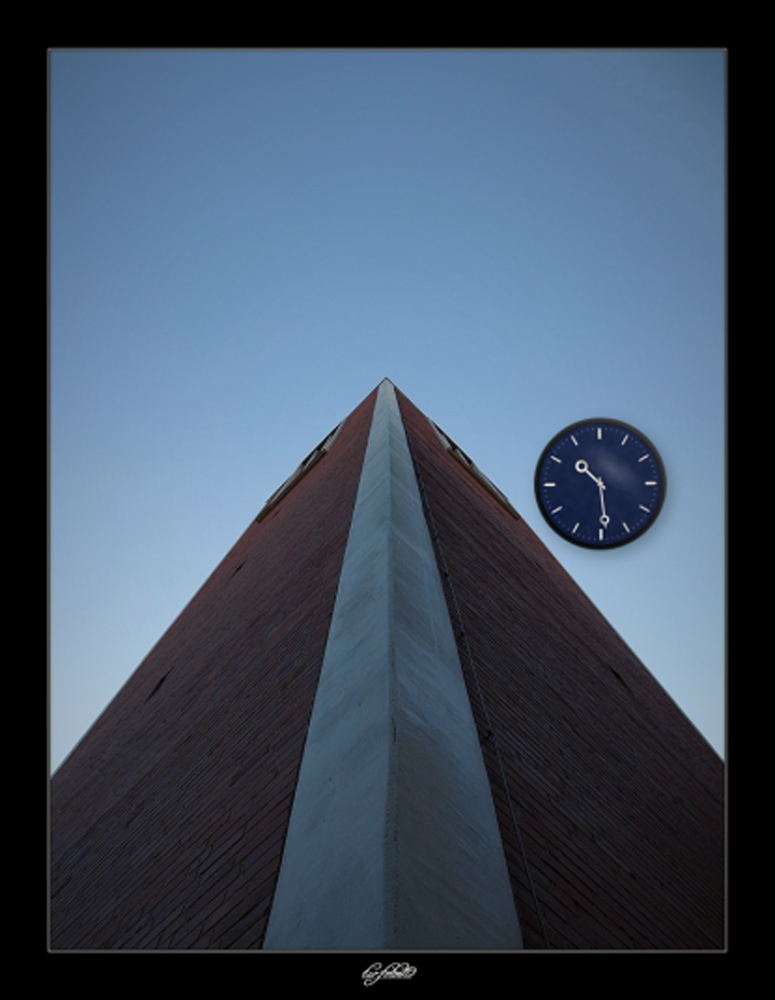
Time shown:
{"hour": 10, "minute": 29}
